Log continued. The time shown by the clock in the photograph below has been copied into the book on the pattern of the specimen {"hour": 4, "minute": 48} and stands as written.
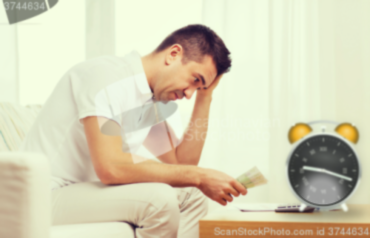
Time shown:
{"hour": 9, "minute": 18}
